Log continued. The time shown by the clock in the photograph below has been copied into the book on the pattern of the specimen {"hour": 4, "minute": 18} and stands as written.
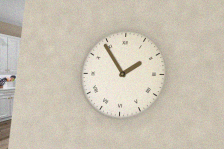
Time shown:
{"hour": 1, "minute": 54}
